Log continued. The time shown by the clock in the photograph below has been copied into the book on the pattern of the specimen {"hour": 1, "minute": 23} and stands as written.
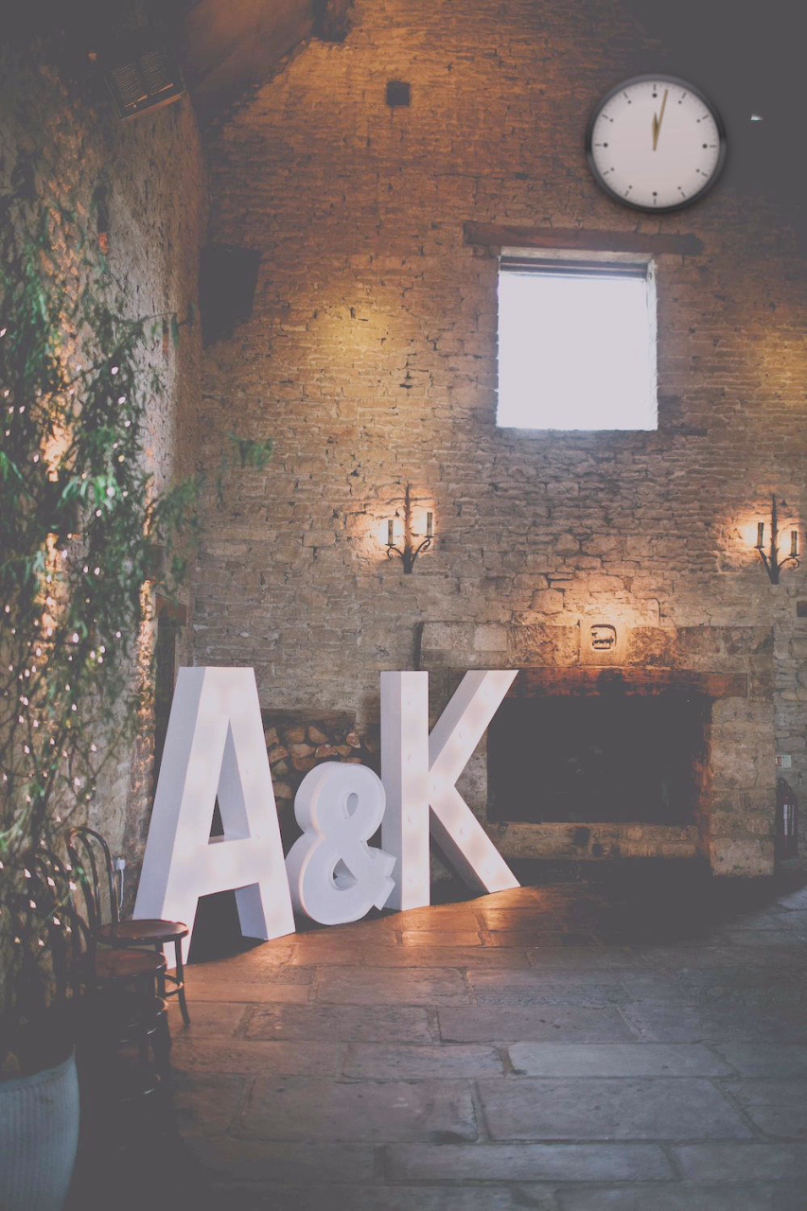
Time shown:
{"hour": 12, "minute": 2}
